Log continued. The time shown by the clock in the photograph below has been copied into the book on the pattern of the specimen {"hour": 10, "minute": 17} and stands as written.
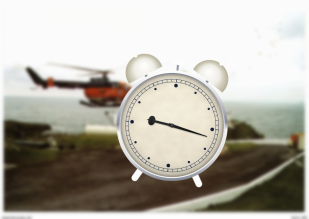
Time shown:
{"hour": 9, "minute": 17}
